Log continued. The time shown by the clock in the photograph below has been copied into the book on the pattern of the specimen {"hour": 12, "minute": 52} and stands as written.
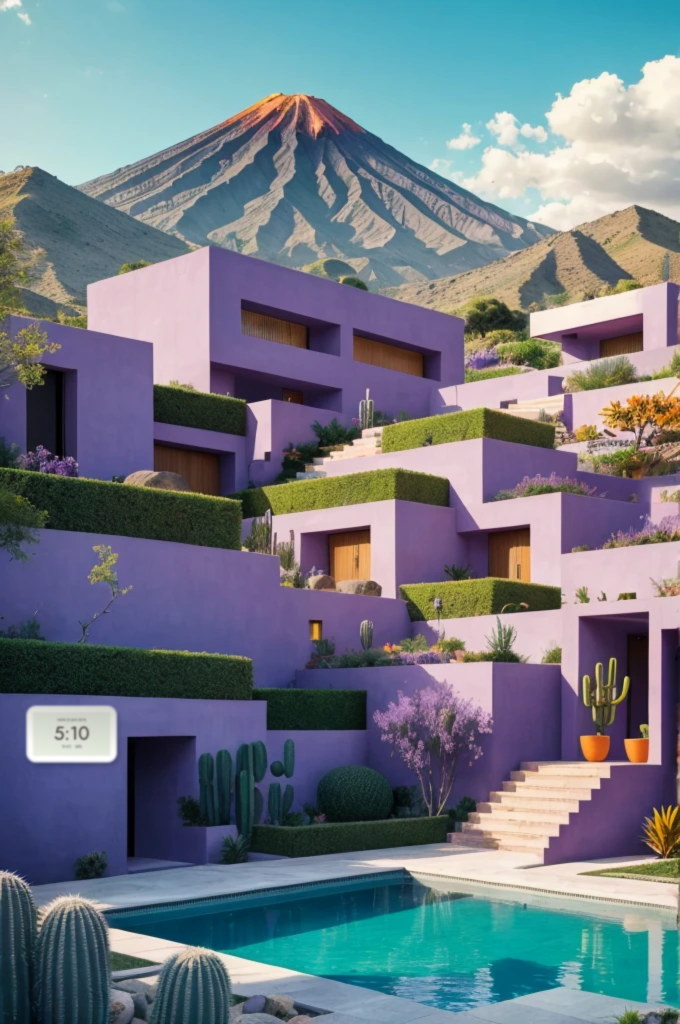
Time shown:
{"hour": 5, "minute": 10}
